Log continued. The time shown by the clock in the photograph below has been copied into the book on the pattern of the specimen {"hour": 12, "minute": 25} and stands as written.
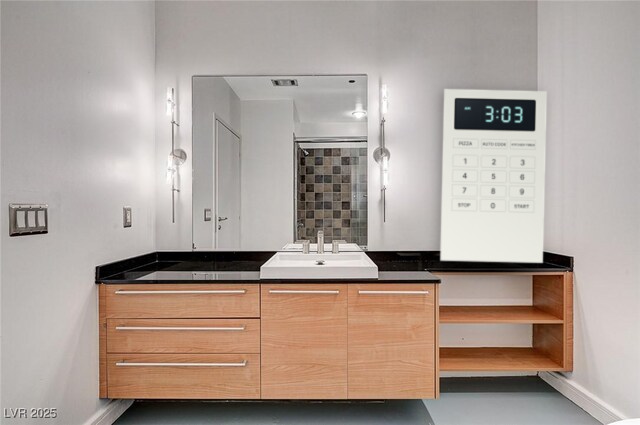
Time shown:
{"hour": 3, "minute": 3}
